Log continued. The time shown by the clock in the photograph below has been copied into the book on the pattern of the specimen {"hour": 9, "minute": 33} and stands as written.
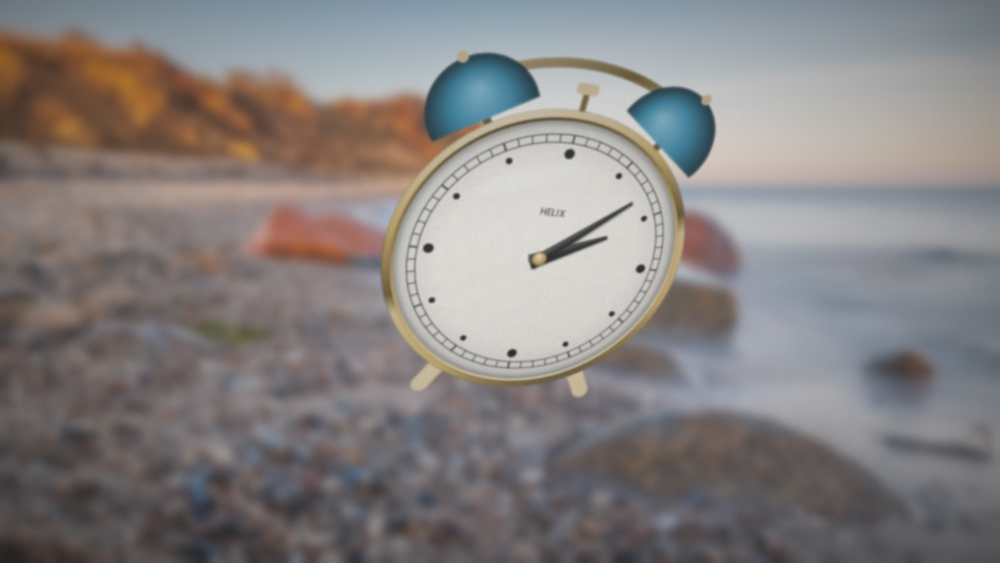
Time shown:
{"hour": 2, "minute": 8}
